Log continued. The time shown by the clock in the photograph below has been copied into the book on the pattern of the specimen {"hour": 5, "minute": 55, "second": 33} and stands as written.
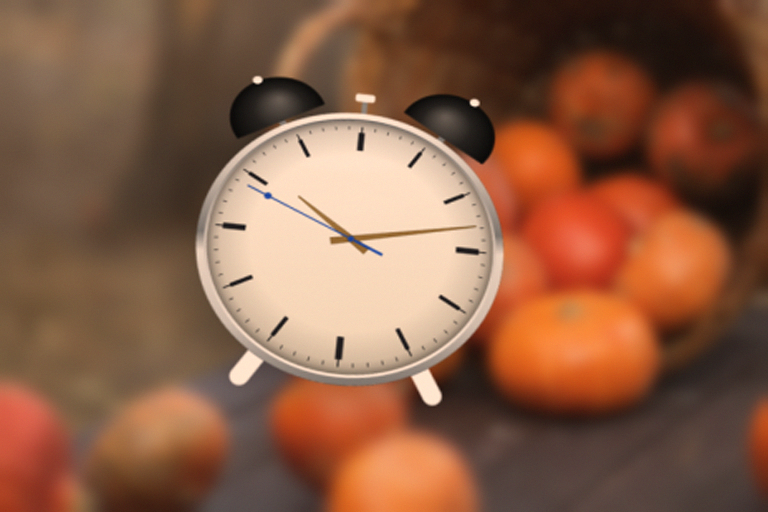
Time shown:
{"hour": 10, "minute": 12, "second": 49}
